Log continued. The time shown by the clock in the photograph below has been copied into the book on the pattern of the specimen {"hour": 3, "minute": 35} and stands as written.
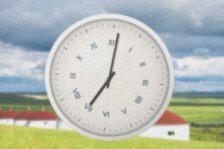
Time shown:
{"hour": 7, "minute": 1}
